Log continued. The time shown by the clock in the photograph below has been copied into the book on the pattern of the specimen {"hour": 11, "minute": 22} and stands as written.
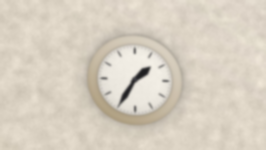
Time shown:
{"hour": 1, "minute": 35}
